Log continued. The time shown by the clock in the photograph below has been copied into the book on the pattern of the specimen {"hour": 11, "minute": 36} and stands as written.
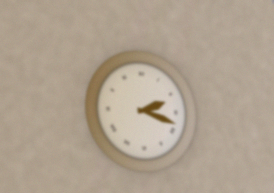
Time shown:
{"hour": 2, "minute": 18}
